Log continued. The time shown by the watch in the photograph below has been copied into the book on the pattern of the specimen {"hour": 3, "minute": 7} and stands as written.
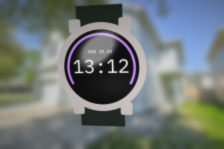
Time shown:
{"hour": 13, "minute": 12}
